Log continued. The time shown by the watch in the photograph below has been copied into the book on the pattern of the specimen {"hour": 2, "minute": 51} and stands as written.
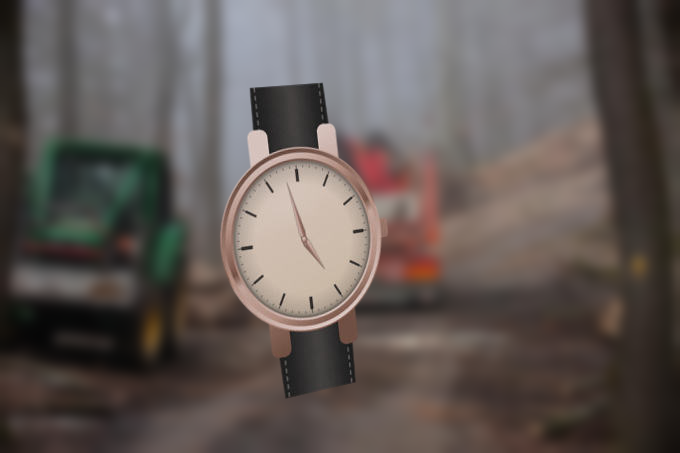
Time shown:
{"hour": 4, "minute": 58}
